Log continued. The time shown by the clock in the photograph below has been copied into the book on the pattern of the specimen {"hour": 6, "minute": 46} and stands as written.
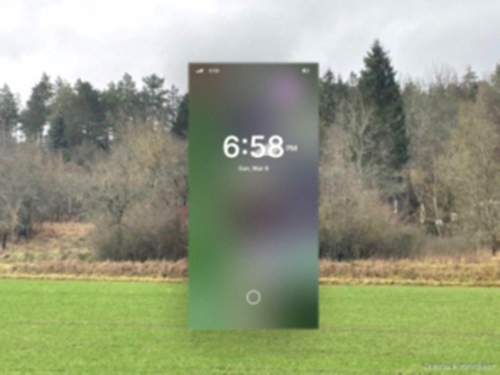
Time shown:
{"hour": 6, "minute": 58}
